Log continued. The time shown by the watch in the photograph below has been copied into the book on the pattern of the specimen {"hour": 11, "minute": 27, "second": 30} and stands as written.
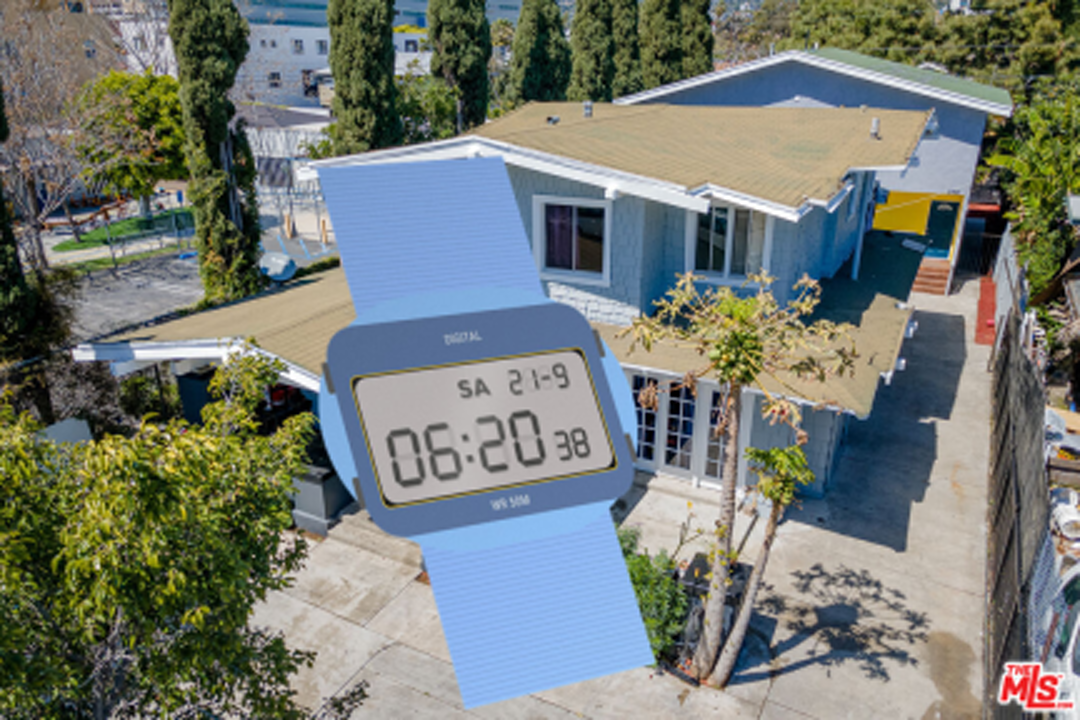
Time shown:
{"hour": 6, "minute": 20, "second": 38}
